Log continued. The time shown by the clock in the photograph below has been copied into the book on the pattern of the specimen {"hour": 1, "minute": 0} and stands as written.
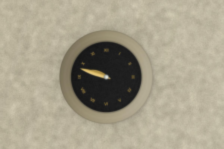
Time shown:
{"hour": 9, "minute": 48}
